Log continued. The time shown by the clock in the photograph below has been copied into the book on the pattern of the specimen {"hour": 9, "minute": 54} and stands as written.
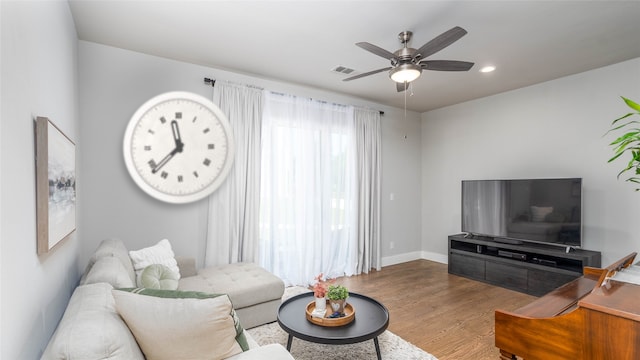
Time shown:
{"hour": 11, "minute": 38}
